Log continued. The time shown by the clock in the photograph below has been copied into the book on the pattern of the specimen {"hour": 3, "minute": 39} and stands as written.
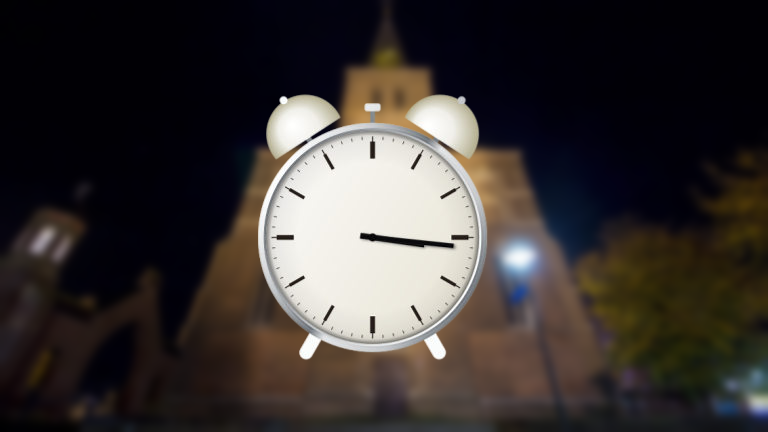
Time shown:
{"hour": 3, "minute": 16}
